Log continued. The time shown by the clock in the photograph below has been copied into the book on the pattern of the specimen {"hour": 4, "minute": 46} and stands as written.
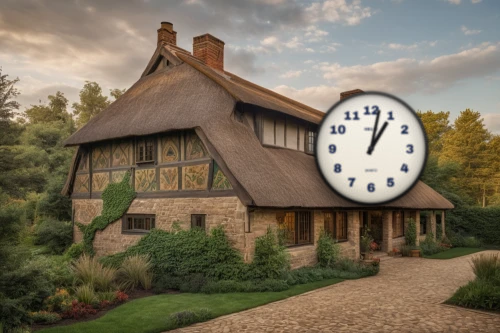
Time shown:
{"hour": 1, "minute": 2}
